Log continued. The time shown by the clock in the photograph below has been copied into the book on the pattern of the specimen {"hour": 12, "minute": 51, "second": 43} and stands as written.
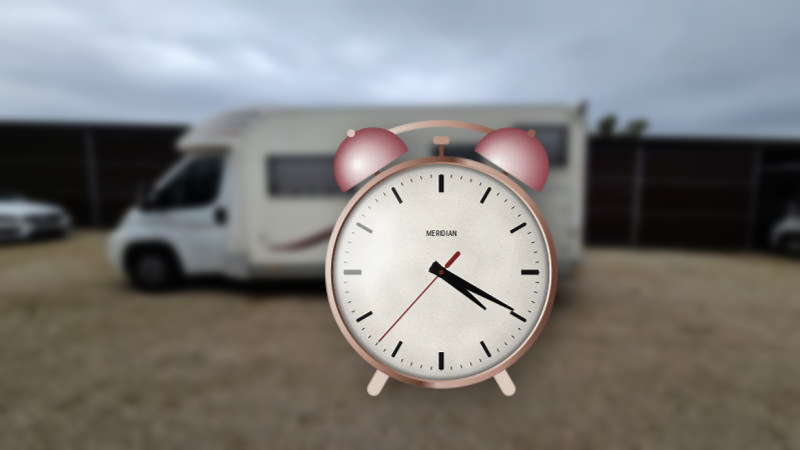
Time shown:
{"hour": 4, "minute": 19, "second": 37}
